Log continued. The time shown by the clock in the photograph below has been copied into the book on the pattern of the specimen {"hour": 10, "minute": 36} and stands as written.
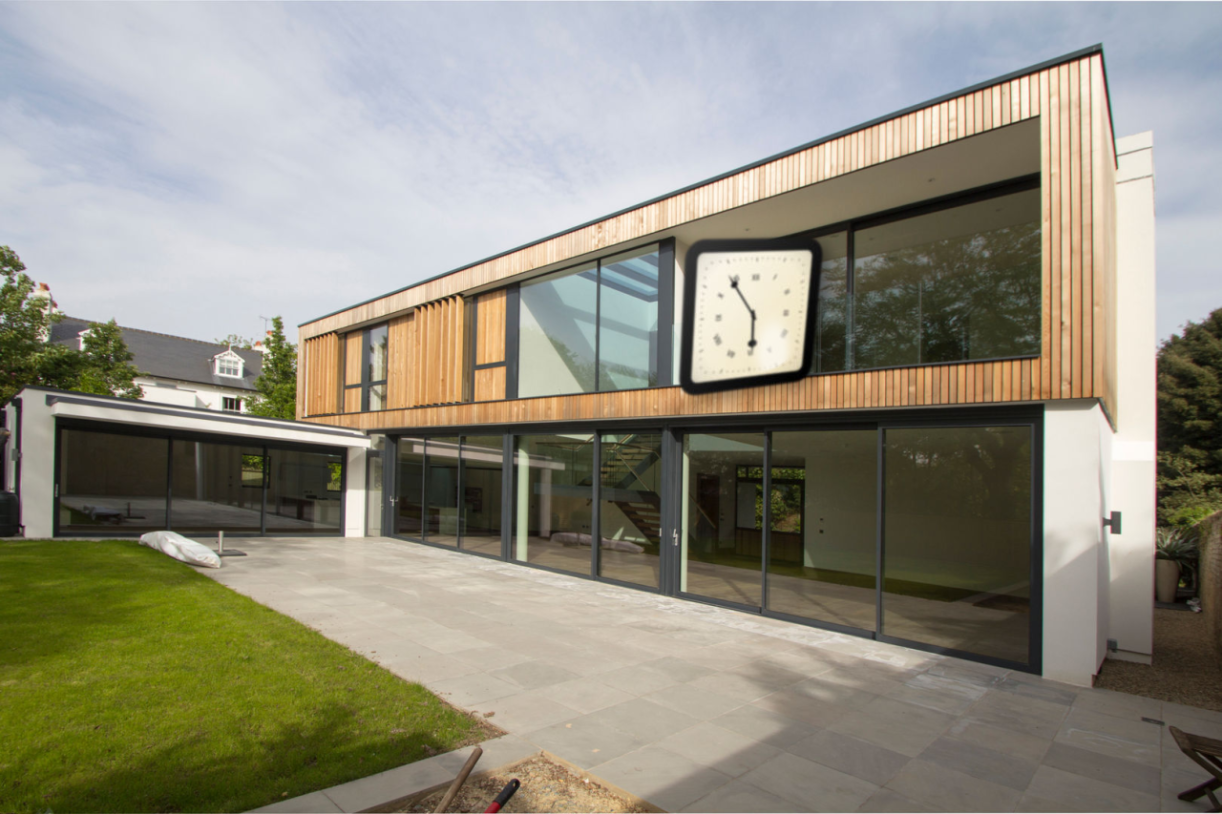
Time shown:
{"hour": 5, "minute": 54}
